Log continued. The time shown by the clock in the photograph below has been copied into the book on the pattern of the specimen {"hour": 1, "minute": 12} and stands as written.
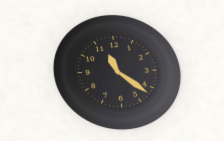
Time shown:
{"hour": 11, "minute": 22}
